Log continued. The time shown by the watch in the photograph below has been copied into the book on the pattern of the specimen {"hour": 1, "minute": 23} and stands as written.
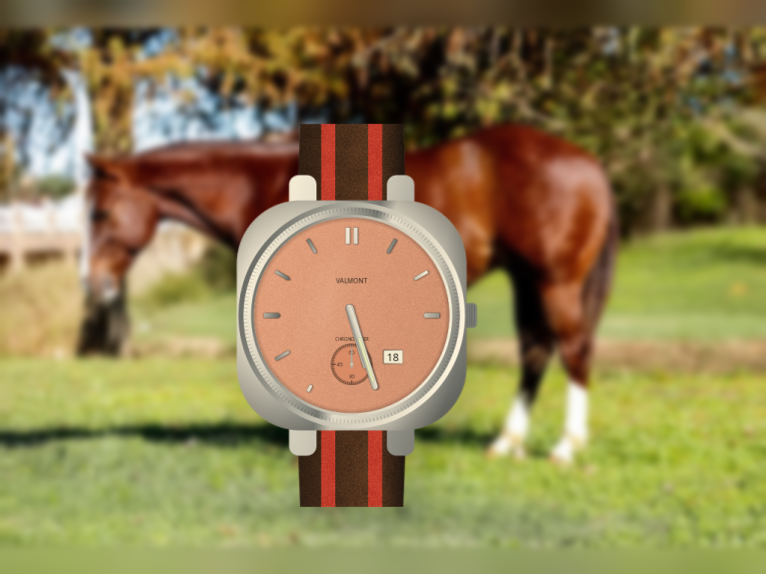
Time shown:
{"hour": 5, "minute": 27}
